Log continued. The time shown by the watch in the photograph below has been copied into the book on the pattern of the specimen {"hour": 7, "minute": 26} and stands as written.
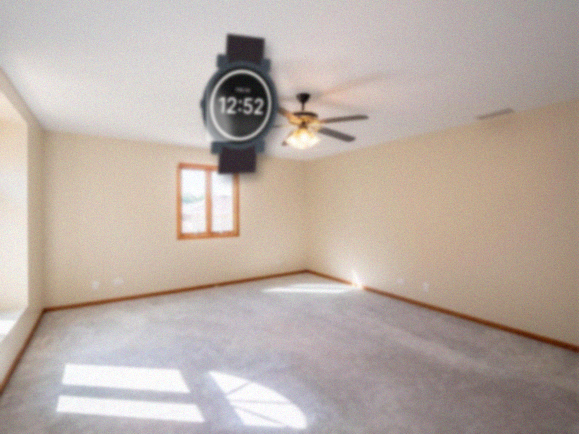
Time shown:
{"hour": 12, "minute": 52}
